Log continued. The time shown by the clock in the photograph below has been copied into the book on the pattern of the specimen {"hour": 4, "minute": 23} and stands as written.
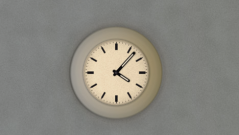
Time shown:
{"hour": 4, "minute": 7}
